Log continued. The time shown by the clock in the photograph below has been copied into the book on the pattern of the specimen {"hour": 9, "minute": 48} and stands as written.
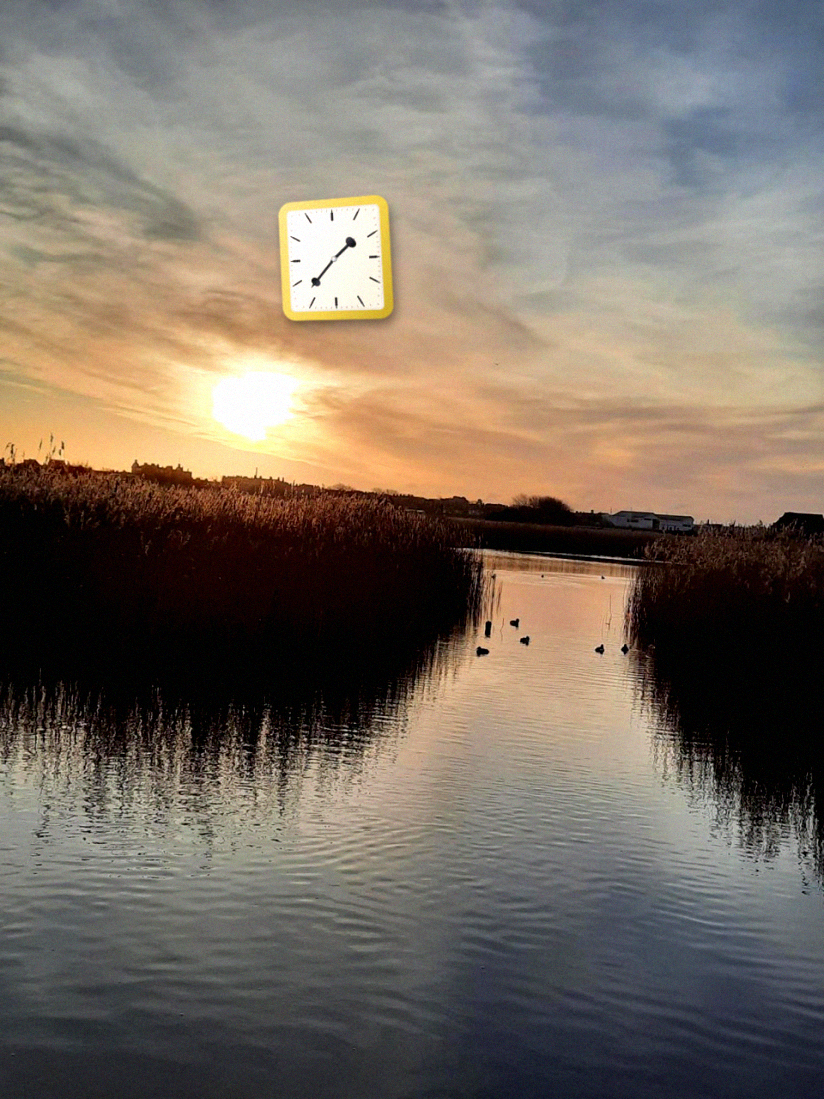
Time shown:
{"hour": 1, "minute": 37}
